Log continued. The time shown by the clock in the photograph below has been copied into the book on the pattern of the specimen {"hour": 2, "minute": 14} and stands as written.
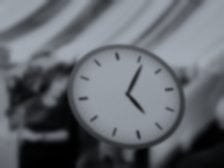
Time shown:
{"hour": 5, "minute": 6}
